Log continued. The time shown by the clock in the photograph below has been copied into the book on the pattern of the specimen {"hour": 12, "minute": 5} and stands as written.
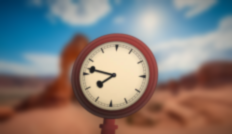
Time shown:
{"hour": 7, "minute": 47}
